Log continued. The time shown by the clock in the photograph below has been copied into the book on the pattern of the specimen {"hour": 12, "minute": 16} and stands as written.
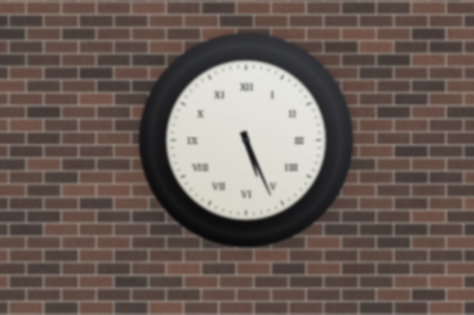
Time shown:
{"hour": 5, "minute": 26}
